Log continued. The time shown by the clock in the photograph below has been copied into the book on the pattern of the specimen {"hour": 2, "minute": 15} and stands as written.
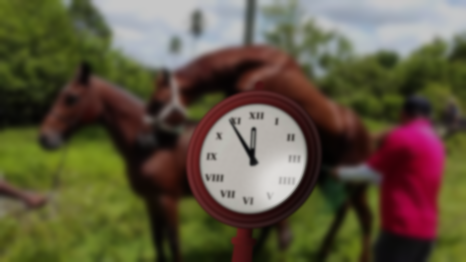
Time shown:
{"hour": 11, "minute": 54}
